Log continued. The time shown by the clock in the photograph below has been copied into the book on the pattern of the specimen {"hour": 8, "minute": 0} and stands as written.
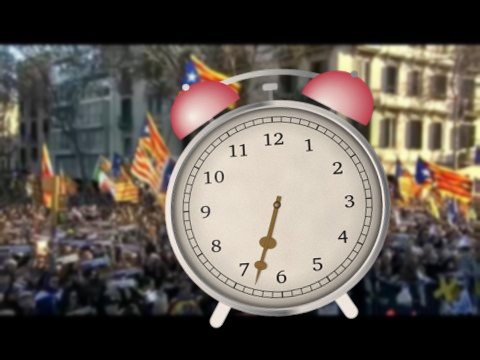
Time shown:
{"hour": 6, "minute": 33}
